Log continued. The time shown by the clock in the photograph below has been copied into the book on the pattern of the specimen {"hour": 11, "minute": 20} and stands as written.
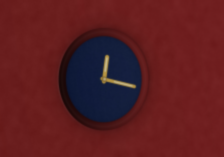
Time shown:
{"hour": 12, "minute": 17}
